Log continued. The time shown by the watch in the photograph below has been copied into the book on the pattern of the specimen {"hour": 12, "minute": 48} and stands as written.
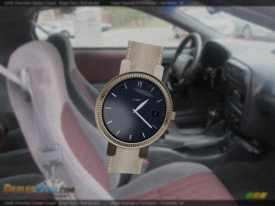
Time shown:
{"hour": 1, "minute": 21}
